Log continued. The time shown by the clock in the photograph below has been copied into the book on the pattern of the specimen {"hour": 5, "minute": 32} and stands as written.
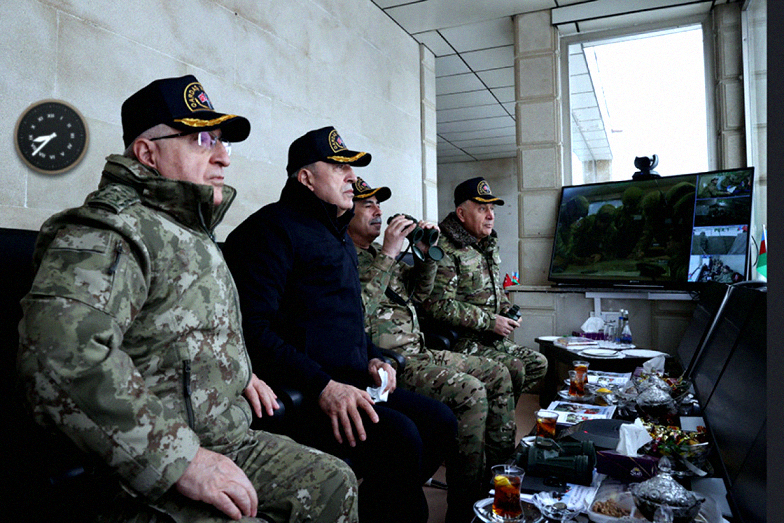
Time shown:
{"hour": 8, "minute": 38}
